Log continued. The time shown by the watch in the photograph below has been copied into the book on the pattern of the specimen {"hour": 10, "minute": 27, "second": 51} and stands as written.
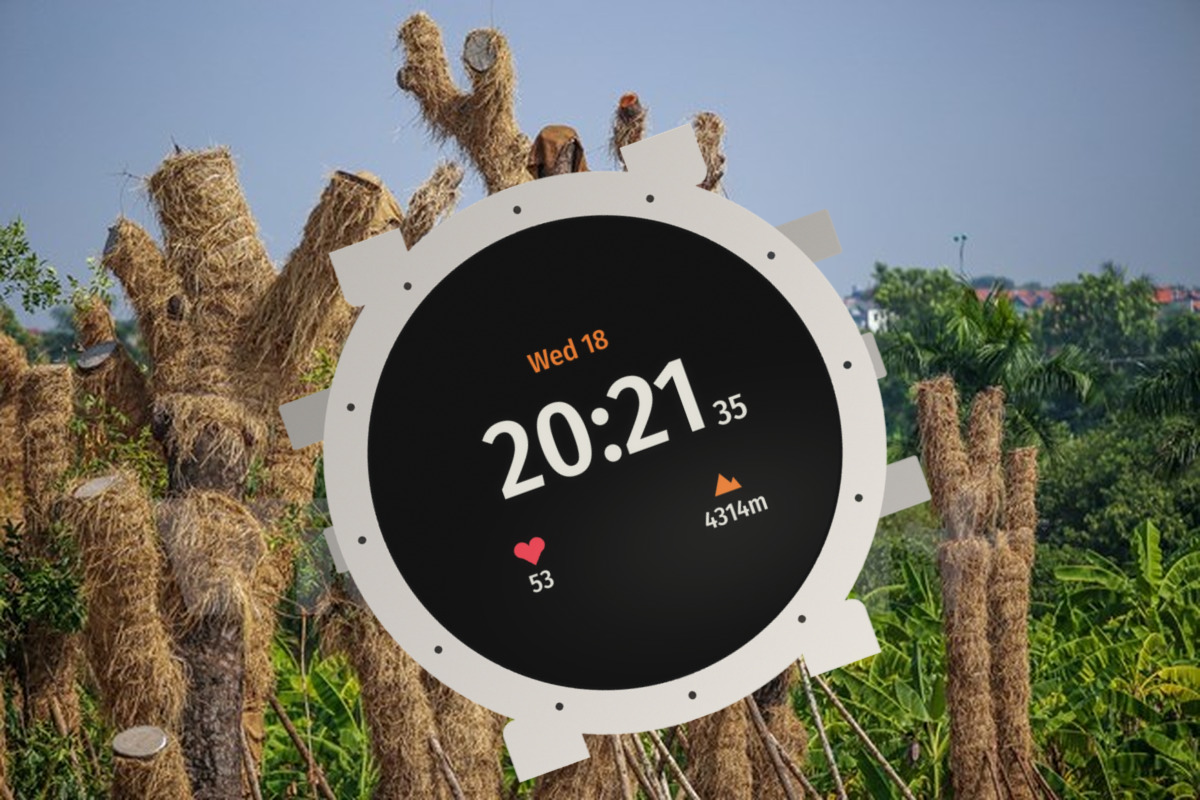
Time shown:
{"hour": 20, "minute": 21, "second": 35}
